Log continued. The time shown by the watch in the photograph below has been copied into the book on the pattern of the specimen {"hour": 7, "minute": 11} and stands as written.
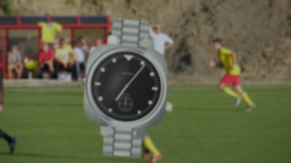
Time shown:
{"hour": 7, "minute": 6}
